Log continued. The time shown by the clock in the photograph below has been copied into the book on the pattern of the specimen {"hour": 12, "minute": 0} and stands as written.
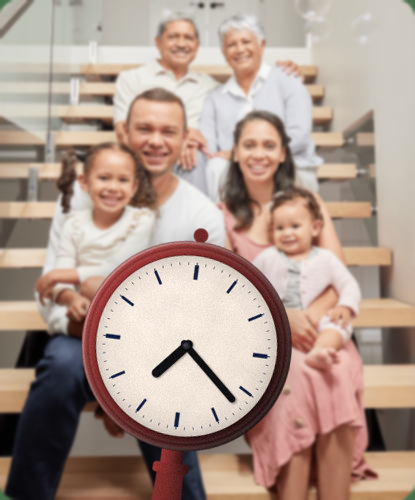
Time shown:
{"hour": 7, "minute": 22}
